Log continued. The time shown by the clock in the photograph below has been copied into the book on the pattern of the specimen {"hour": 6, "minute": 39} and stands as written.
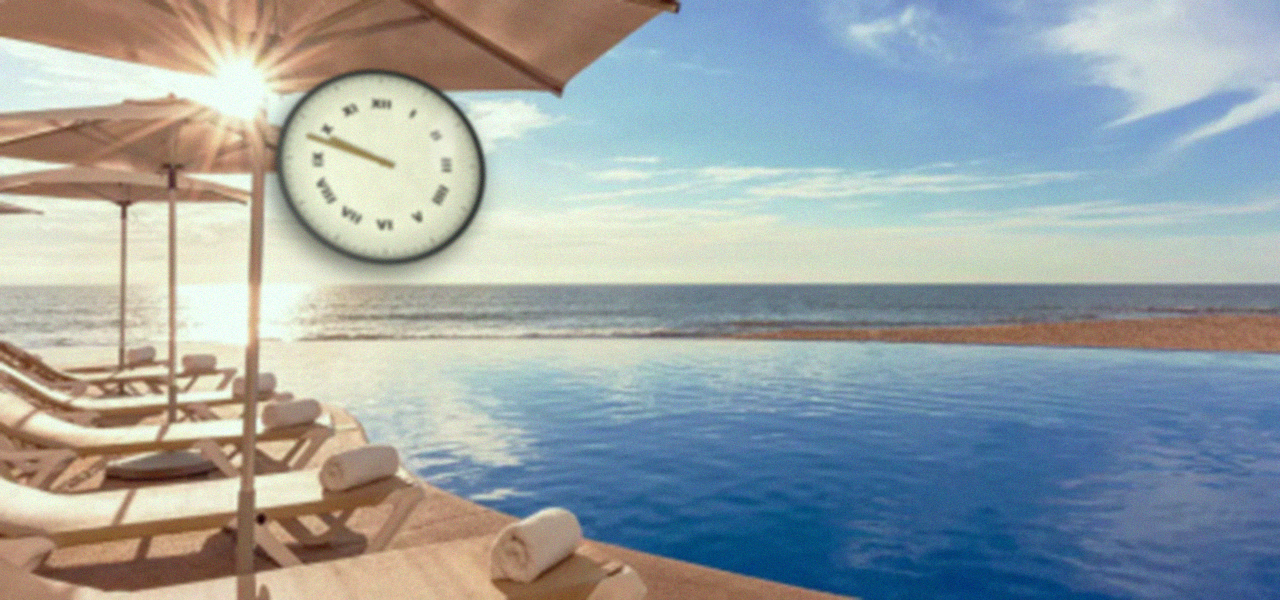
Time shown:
{"hour": 9, "minute": 48}
